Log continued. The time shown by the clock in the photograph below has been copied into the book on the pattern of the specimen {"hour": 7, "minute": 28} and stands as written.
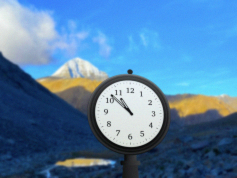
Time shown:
{"hour": 10, "minute": 52}
